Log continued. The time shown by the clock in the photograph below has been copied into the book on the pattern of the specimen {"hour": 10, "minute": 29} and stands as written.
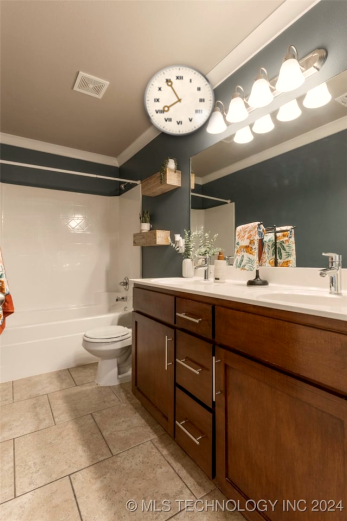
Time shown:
{"hour": 7, "minute": 55}
